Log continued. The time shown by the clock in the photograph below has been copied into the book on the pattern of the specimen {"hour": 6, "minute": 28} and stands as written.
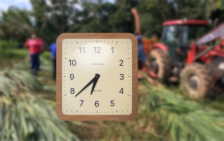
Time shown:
{"hour": 6, "minute": 38}
